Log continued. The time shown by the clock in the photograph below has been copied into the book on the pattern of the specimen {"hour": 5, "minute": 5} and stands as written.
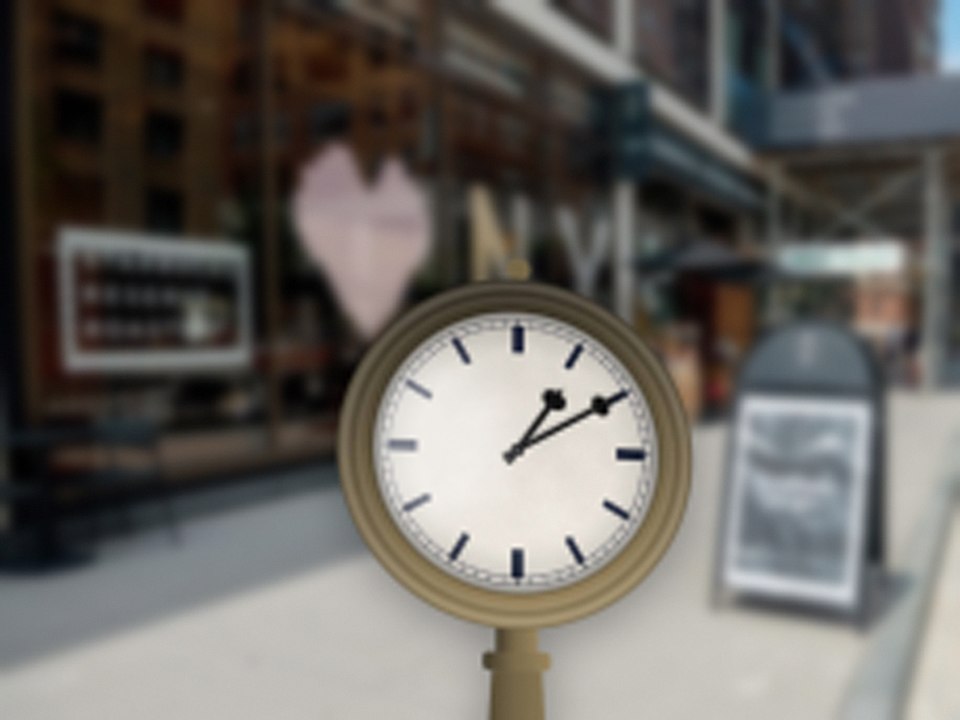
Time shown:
{"hour": 1, "minute": 10}
